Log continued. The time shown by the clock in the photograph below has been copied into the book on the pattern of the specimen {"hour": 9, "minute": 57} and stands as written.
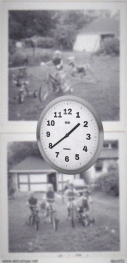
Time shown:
{"hour": 1, "minute": 39}
